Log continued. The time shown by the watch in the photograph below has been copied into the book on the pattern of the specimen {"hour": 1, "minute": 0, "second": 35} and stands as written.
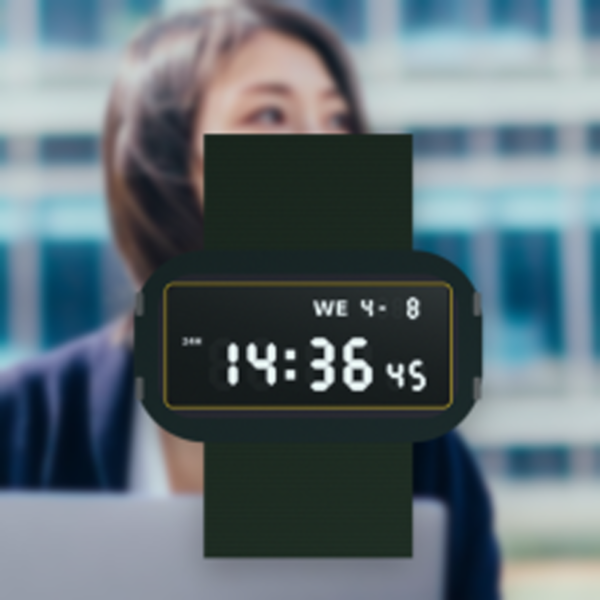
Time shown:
{"hour": 14, "minute": 36, "second": 45}
